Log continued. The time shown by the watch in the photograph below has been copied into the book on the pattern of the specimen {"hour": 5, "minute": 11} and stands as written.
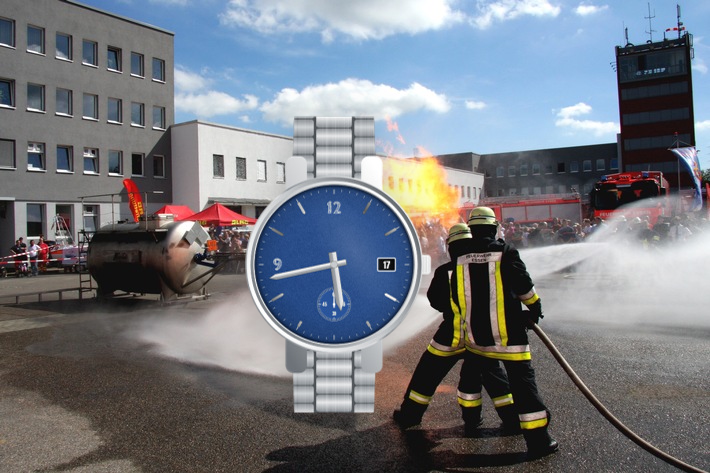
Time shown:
{"hour": 5, "minute": 43}
